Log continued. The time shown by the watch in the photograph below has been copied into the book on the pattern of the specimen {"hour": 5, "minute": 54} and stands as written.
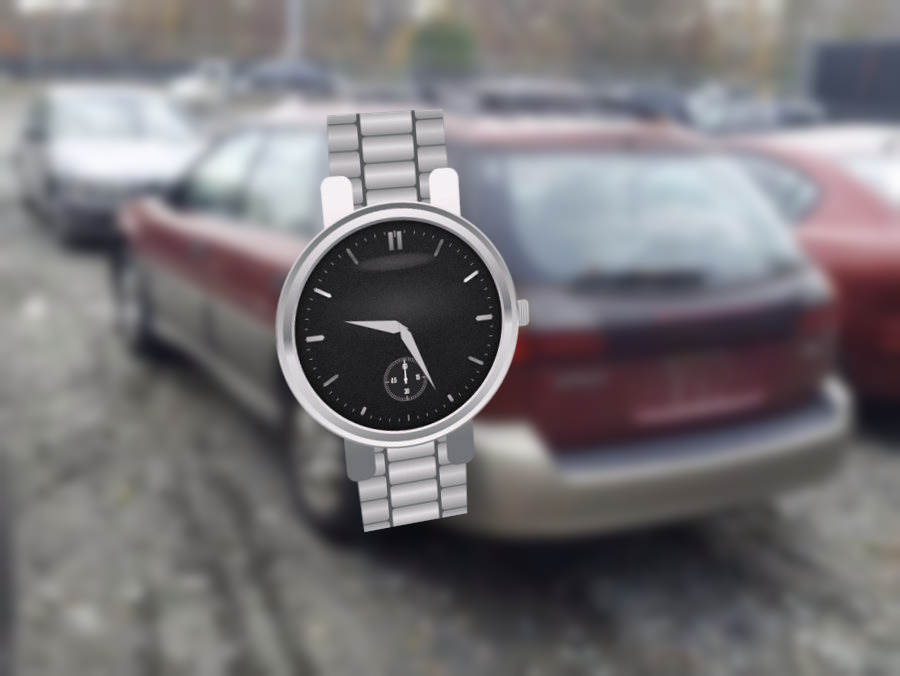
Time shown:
{"hour": 9, "minute": 26}
